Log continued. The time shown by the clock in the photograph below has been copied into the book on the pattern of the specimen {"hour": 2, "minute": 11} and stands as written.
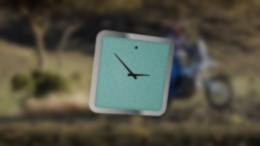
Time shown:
{"hour": 2, "minute": 52}
